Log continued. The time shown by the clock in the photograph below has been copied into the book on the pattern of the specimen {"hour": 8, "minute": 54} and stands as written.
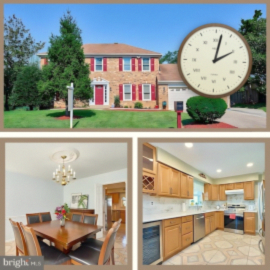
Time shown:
{"hour": 2, "minute": 2}
